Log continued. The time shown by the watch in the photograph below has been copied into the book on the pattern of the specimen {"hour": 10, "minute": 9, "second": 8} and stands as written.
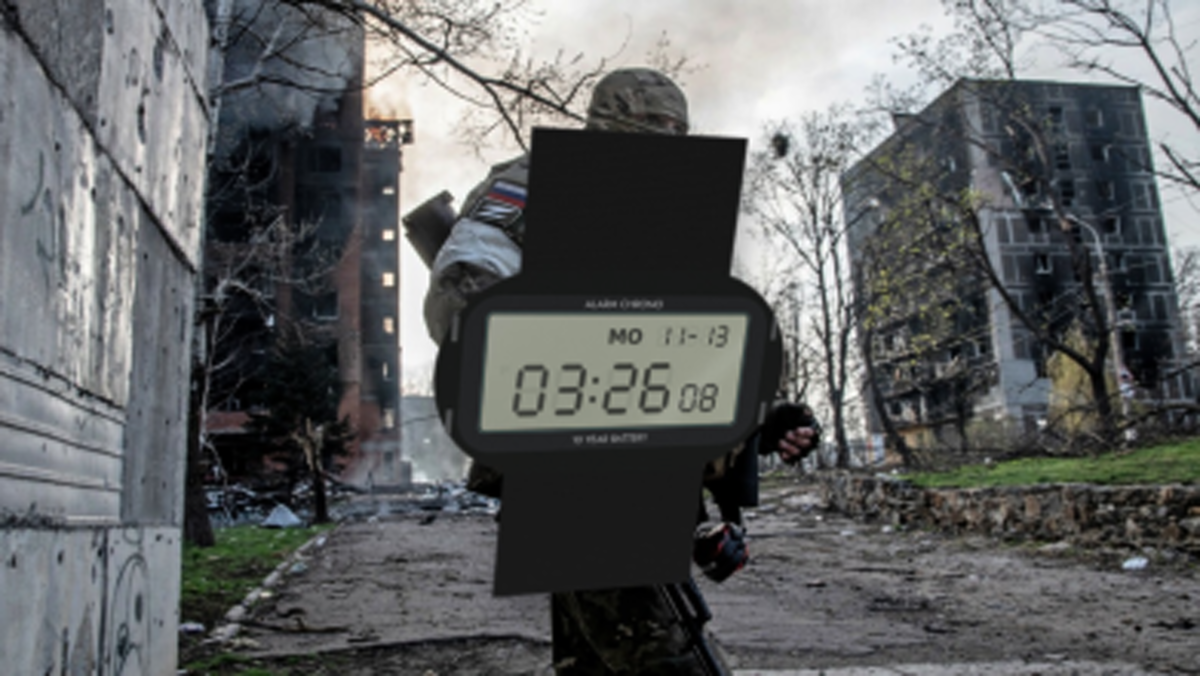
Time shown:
{"hour": 3, "minute": 26, "second": 8}
